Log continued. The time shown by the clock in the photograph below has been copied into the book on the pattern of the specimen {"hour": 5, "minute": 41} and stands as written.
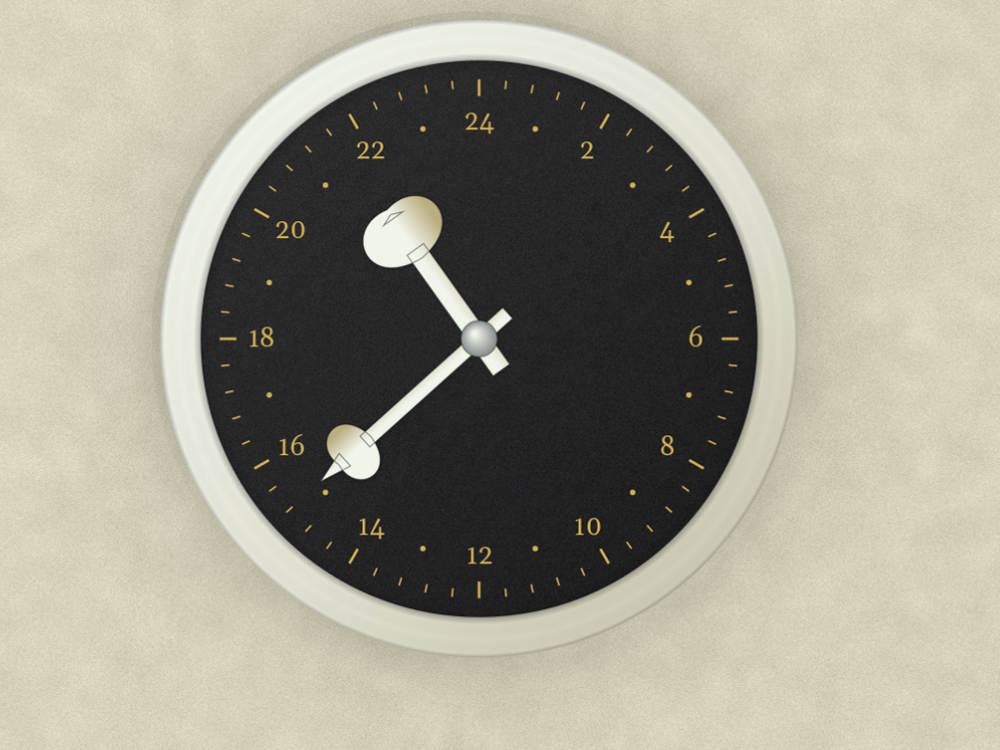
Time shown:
{"hour": 21, "minute": 38}
